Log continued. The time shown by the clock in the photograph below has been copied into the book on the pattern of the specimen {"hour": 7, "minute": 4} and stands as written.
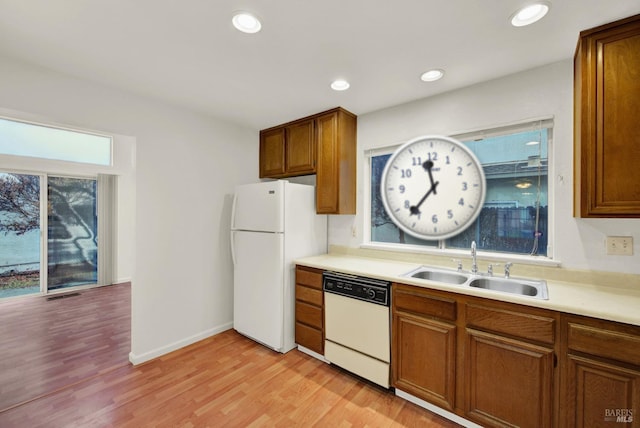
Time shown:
{"hour": 11, "minute": 37}
